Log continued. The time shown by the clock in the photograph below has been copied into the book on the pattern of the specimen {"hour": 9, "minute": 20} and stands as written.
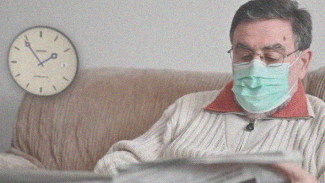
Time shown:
{"hour": 1, "minute": 54}
